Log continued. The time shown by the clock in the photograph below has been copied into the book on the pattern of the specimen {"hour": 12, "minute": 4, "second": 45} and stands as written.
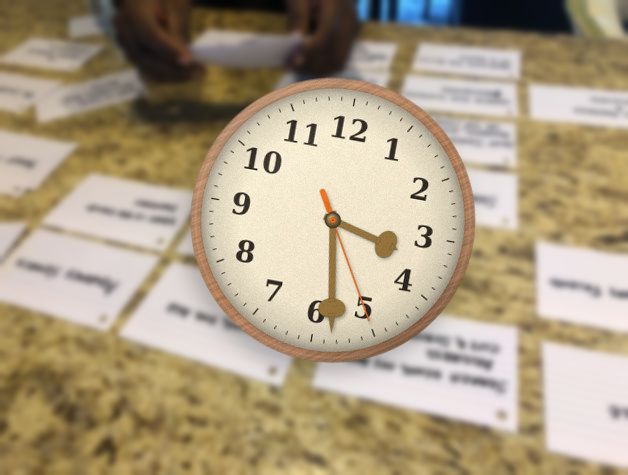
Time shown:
{"hour": 3, "minute": 28, "second": 25}
